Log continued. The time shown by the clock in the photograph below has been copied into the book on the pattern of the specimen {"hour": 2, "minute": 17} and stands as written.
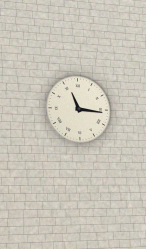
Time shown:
{"hour": 11, "minute": 16}
